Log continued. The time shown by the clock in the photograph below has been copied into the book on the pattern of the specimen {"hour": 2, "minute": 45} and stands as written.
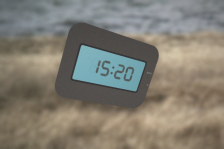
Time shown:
{"hour": 15, "minute": 20}
